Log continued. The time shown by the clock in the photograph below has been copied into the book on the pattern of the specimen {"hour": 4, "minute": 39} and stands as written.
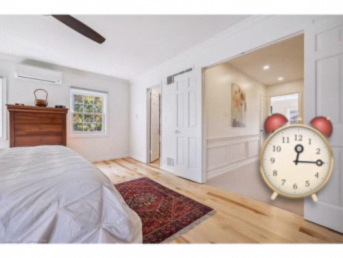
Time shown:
{"hour": 12, "minute": 15}
